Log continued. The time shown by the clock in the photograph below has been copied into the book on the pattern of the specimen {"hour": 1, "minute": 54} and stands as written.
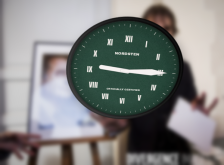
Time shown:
{"hour": 9, "minute": 15}
